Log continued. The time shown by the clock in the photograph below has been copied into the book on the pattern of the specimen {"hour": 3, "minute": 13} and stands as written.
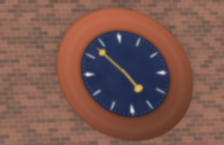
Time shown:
{"hour": 4, "minute": 53}
